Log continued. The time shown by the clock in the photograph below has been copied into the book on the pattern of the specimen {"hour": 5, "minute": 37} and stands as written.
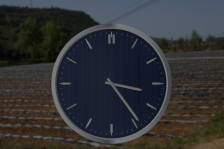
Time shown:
{"hour": 3, "minute": 24}
